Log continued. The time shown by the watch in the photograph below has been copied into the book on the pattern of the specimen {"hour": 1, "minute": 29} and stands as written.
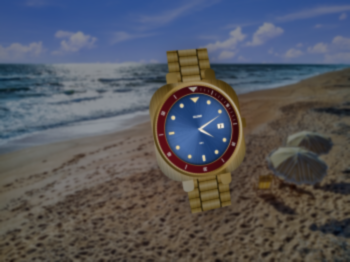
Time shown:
{"hour": 4, "minute": 11}
